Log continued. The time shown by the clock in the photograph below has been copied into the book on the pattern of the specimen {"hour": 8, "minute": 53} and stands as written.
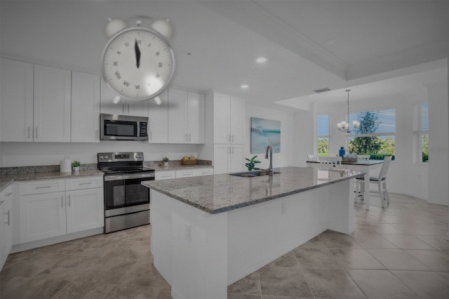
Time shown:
{"hour": 11, "minute": 59}
